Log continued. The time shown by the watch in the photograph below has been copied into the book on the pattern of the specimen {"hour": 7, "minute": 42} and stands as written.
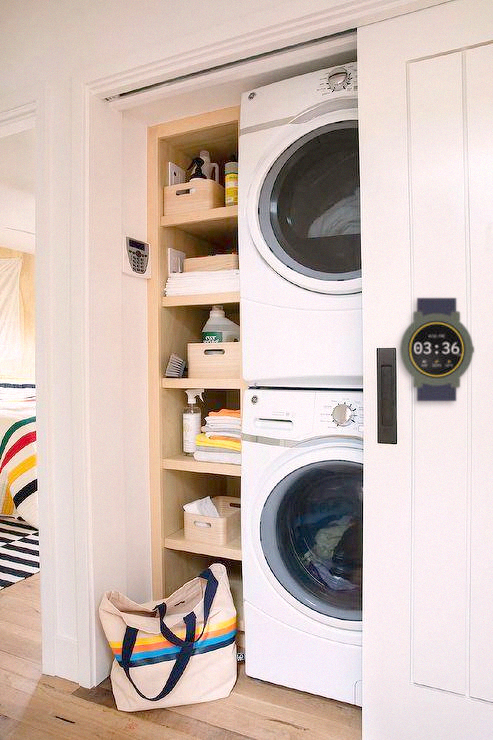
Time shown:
{"hour": 3, "minute": 36}
